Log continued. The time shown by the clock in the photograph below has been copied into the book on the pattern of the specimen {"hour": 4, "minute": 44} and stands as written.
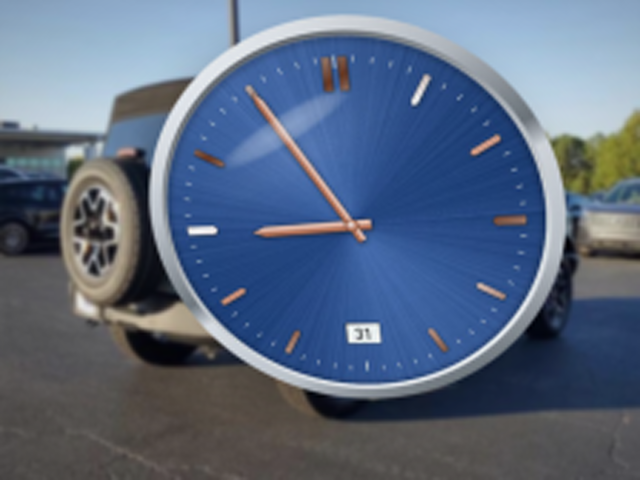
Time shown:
{"hour": 8, "minute": 55}
